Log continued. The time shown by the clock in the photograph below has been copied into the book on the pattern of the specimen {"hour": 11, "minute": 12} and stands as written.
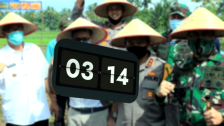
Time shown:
{"hour": 3, "minute": 14}
